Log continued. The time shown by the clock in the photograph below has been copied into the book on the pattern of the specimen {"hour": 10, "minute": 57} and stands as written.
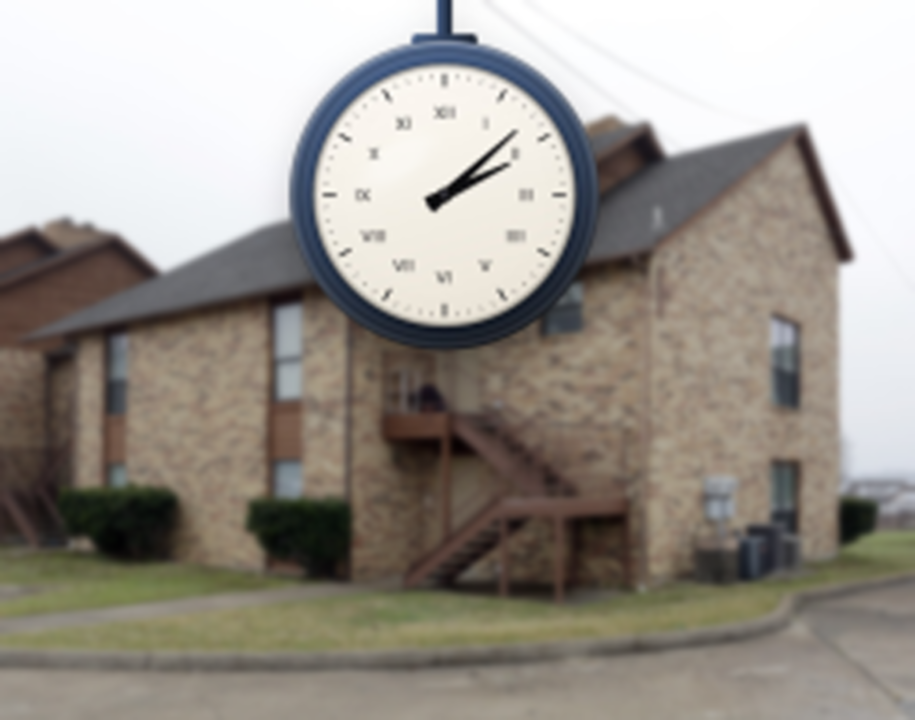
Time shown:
{"hour": 2, "minute": 8}
